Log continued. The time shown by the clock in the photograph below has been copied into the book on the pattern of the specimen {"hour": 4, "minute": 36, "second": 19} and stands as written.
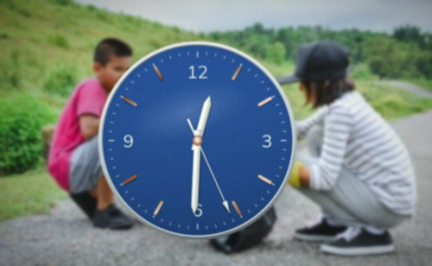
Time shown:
{"hour": 12, "minute": 30, "second": 26}
